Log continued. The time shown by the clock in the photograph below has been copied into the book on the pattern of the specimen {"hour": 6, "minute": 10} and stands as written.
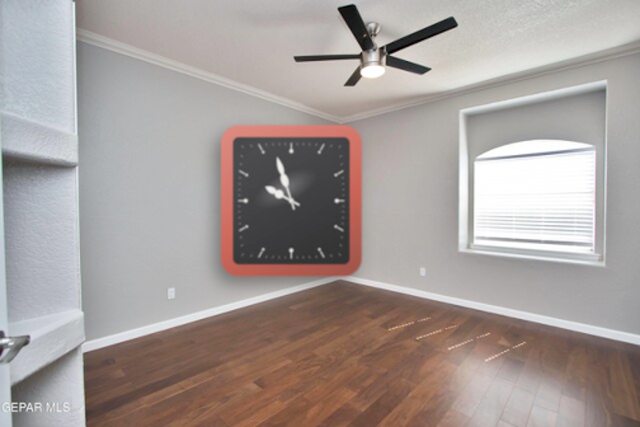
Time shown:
{"hour": 9, "minute": 57}
